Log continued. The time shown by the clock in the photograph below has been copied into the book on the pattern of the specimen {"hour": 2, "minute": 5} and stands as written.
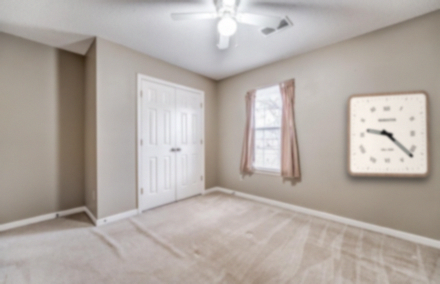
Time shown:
{"hour": 9, "minute": 22}
